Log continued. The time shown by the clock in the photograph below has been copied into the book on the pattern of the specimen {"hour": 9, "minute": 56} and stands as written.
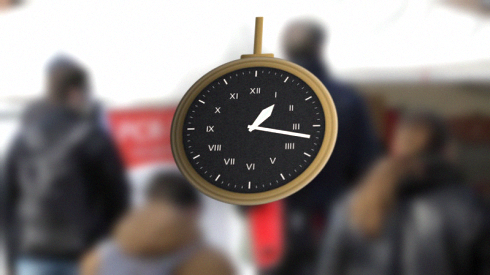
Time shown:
{"hour": 1, "minute": 17}
